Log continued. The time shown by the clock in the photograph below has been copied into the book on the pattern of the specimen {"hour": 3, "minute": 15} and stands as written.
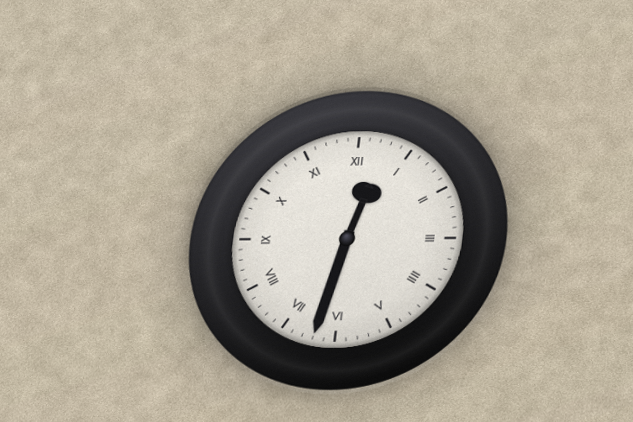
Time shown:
{"hour": 12, "minute": 32}
